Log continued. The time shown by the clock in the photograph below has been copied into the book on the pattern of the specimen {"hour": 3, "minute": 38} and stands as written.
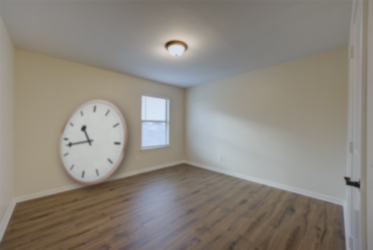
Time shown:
{"hour": 10, "minute": 43}
